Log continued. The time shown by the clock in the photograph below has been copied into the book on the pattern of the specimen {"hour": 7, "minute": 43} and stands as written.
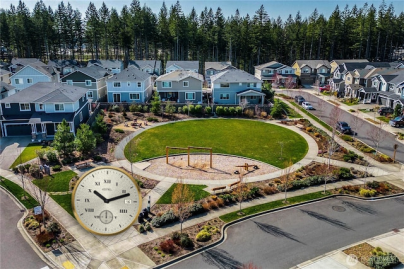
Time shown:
{"hour": 10, "minute": 12}
